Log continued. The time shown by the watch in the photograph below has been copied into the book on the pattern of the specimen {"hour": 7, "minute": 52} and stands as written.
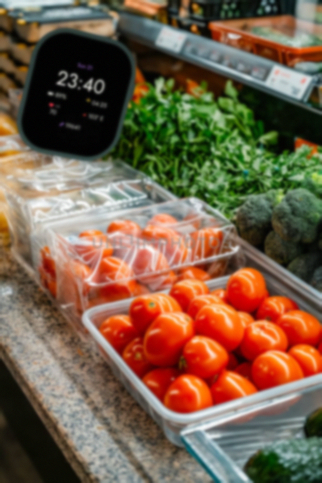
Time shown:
{"hour": 23, "minute": 40}
